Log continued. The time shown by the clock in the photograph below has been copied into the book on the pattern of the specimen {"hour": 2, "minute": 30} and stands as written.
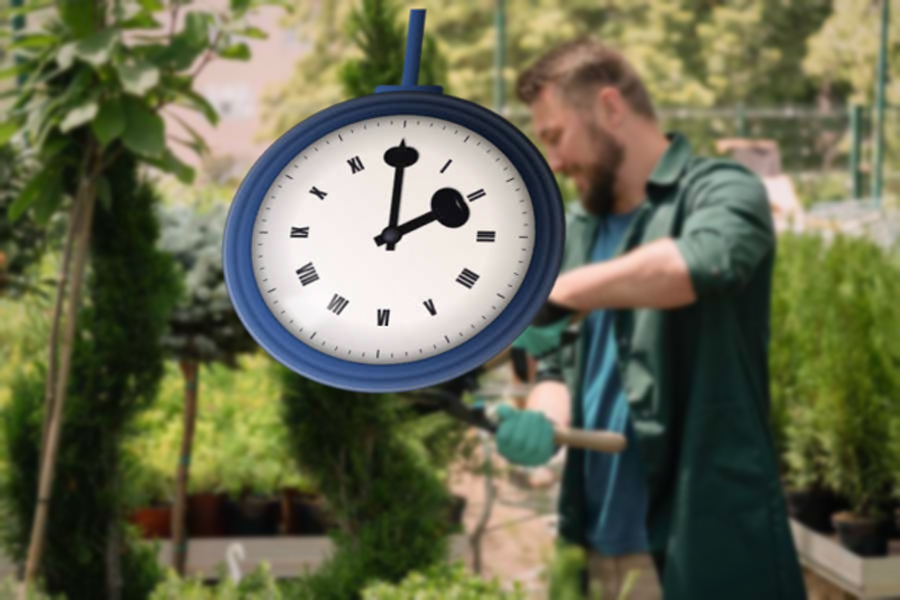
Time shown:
{"hour": 2, "minute": 0}
